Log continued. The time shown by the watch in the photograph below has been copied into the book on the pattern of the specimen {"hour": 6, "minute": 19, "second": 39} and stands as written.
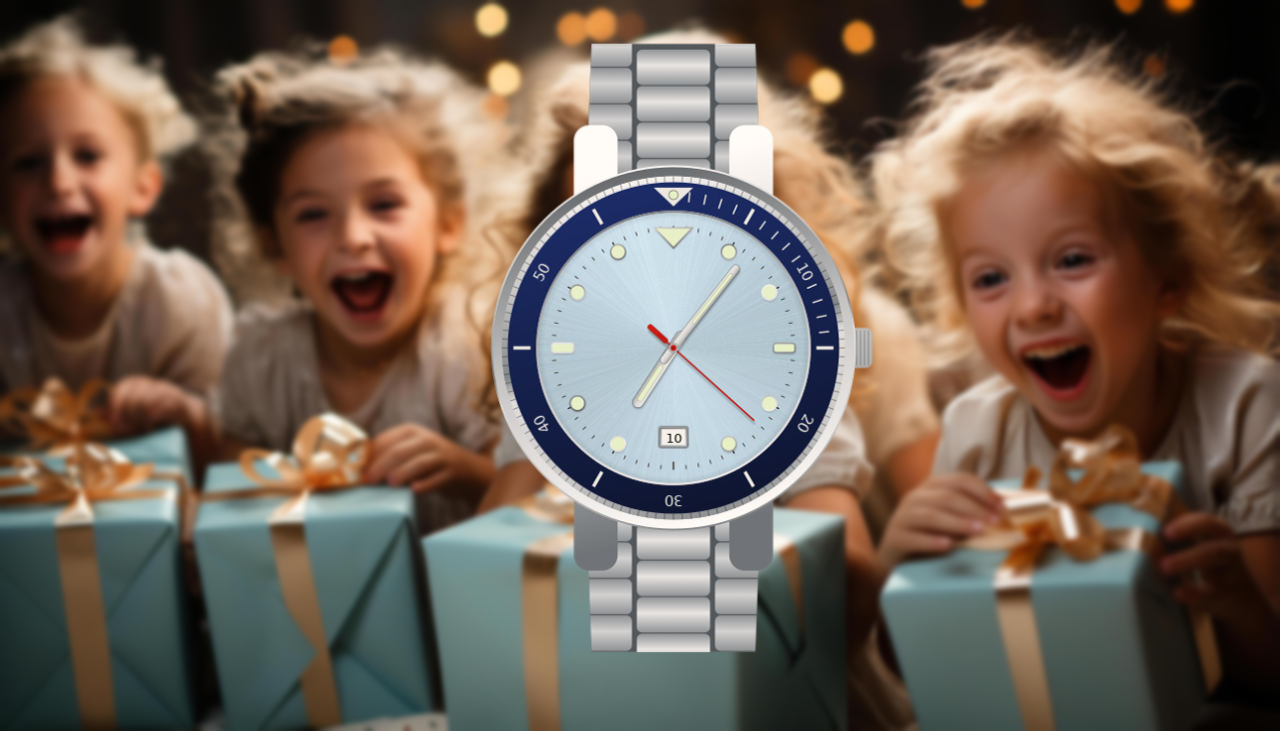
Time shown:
{"hour": 7, "minute": 6, "second": 22}
